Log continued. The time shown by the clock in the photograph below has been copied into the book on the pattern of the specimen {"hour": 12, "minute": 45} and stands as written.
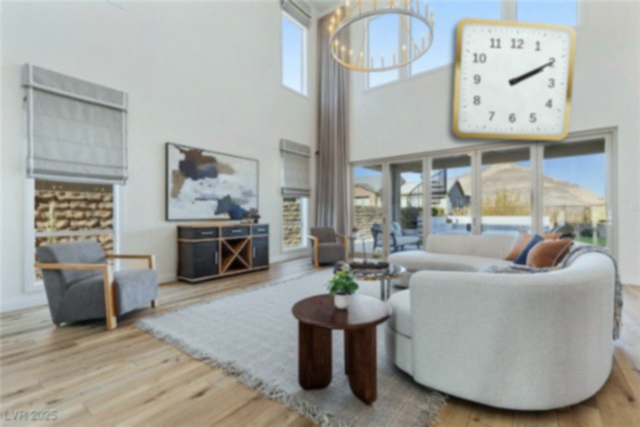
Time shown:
{"hour": 2, "minute": 10}
